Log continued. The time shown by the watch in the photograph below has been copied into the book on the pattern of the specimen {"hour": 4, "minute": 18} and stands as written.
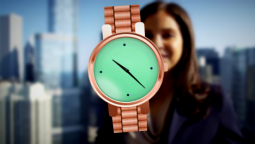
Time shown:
{"hour": 10, "minute": 23}
